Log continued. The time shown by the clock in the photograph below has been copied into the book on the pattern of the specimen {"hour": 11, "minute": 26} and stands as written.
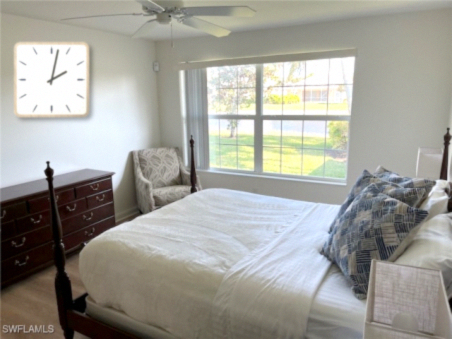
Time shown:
{"hour": 2, "minute": 2}
